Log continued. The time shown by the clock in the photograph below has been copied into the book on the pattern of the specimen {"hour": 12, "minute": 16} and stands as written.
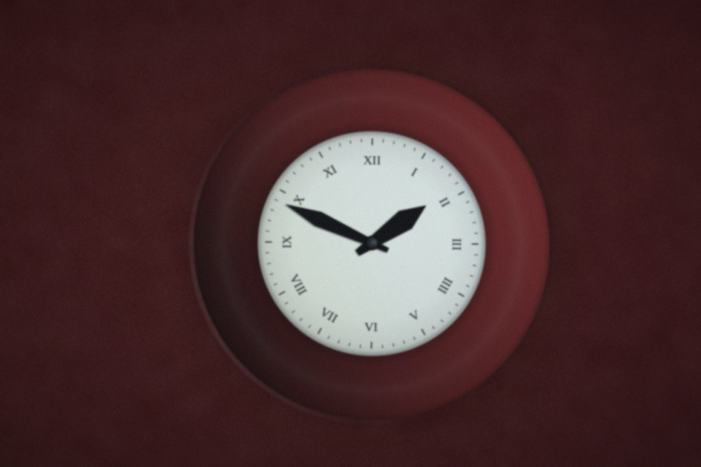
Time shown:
{"hour": 1, "minute": 49}
